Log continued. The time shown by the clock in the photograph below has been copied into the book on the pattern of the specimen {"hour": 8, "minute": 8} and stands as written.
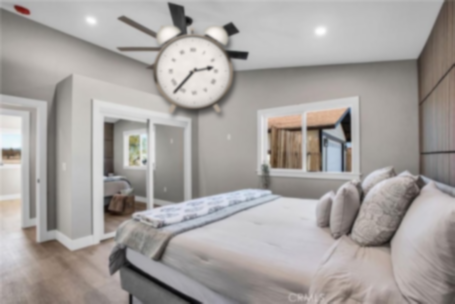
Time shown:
{"hour": 2, "minute": 37}
